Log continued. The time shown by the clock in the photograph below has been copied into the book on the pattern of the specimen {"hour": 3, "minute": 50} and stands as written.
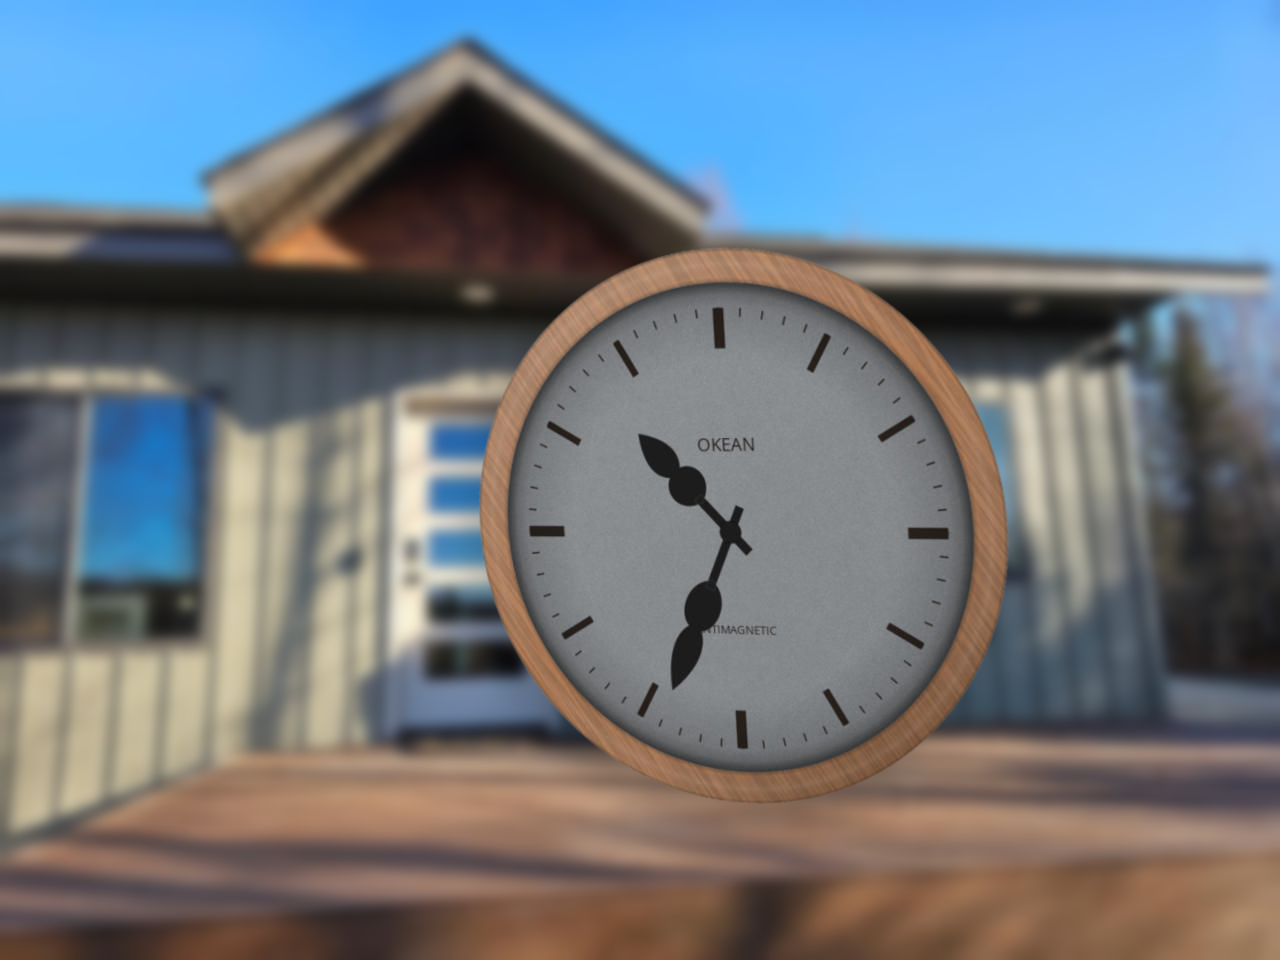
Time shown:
{"hour": 10, "minute": 34}
